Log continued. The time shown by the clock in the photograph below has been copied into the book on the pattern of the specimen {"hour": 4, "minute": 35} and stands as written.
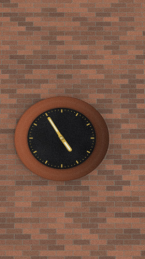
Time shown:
{"hour": 4, "minute": 55}
